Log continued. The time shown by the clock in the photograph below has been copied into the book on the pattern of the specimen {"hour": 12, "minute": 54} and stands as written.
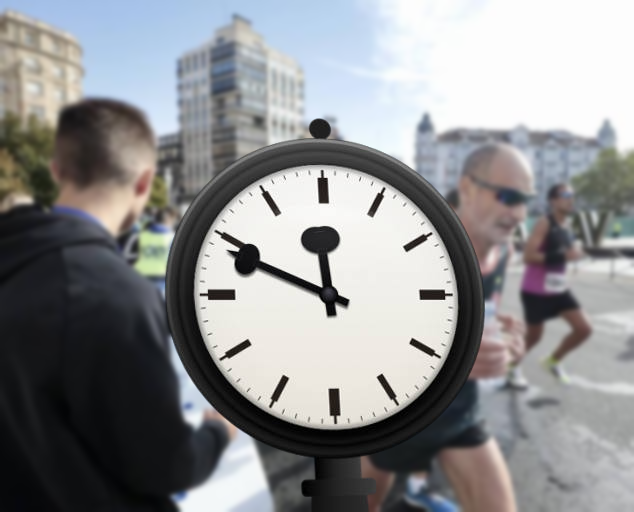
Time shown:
{"hour": 11, "minute": 49}
